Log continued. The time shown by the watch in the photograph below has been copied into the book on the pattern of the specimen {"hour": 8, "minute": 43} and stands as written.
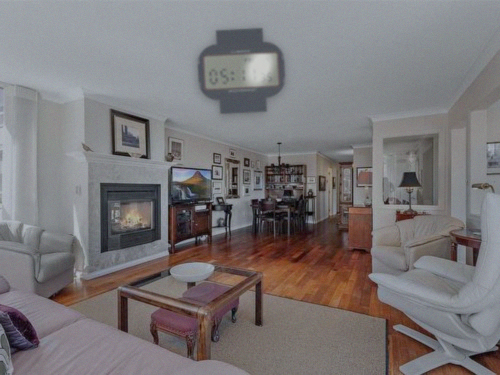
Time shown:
{"hour": 5, "minute": 11}
